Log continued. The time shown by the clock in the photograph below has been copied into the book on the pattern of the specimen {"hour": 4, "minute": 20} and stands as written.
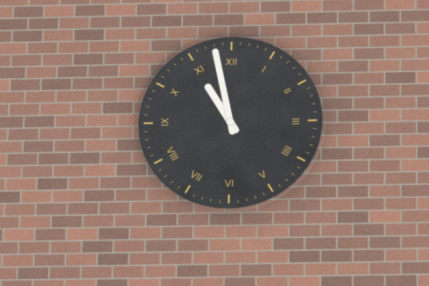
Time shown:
{"hour": 10, "minute": 58}
